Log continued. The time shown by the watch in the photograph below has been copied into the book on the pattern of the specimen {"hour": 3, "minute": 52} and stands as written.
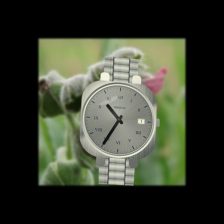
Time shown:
{"hour": 10, "minute": 35}
